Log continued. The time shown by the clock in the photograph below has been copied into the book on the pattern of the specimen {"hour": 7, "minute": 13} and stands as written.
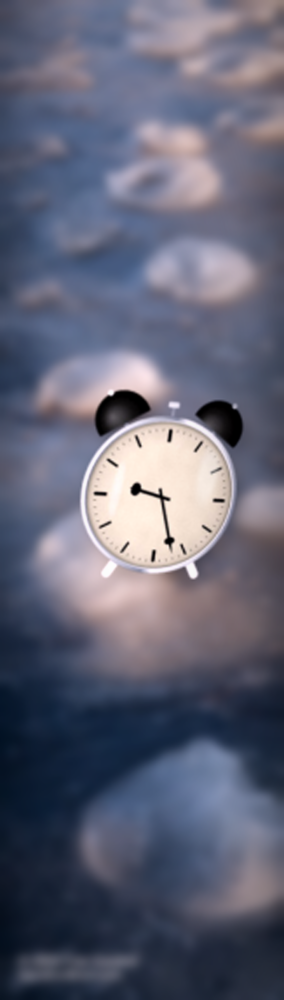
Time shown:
{"hour": 9, "minute": 27}
